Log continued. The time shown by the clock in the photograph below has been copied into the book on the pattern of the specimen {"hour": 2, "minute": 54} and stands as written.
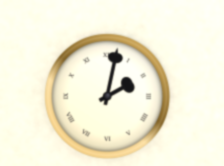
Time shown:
{"hour": 2, "minute": 2}
